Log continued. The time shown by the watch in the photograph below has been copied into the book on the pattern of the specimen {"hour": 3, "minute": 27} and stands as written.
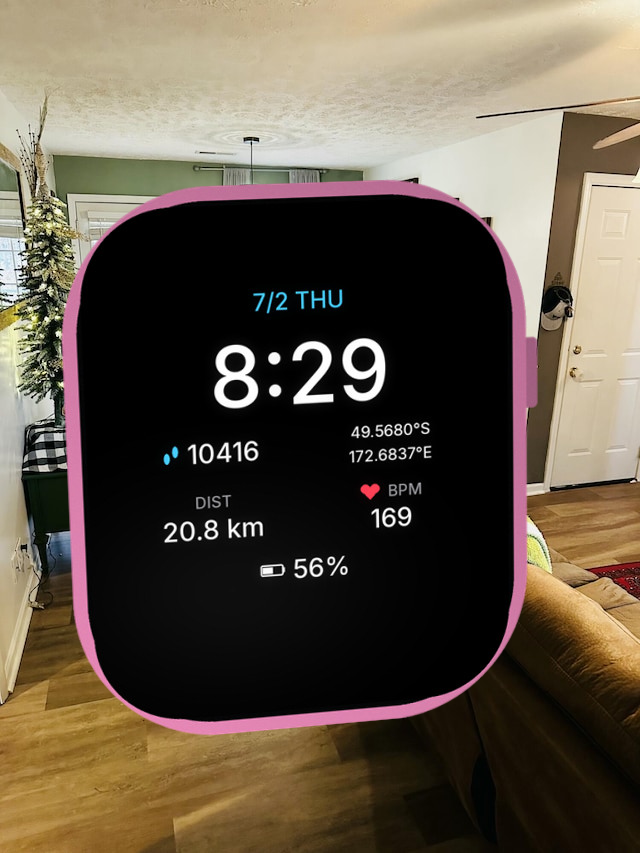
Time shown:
{"hour": 8, "minute": 29}
